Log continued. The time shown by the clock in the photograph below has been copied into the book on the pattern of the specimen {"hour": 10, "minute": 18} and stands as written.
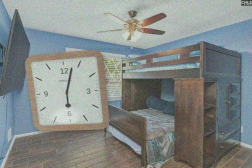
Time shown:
{"hour": 6, "minute": 3}
